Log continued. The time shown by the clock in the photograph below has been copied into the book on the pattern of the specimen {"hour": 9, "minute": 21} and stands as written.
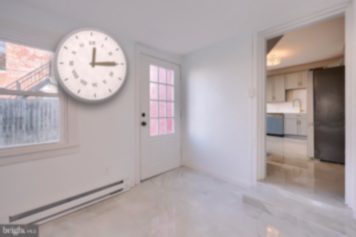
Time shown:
{"hour": 12, "minute": 15}
